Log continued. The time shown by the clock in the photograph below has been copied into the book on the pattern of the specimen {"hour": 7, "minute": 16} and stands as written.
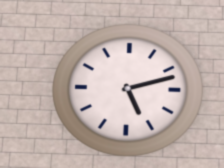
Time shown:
{"hour": 5, "minute": 12}
